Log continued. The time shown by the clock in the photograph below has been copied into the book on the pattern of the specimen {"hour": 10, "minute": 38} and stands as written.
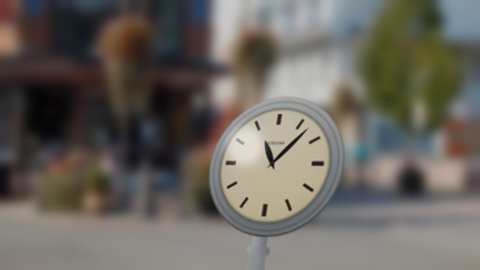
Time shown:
{"hour": 11, "minute": 7}
